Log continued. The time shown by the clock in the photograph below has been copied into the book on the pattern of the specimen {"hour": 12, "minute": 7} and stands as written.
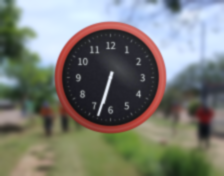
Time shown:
{"hour": 6, "minute": 33}
